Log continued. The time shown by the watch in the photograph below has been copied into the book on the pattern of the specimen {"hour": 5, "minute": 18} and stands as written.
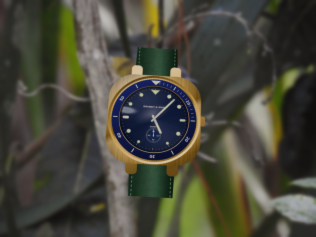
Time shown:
{"hour": 5, "minute": 7}
